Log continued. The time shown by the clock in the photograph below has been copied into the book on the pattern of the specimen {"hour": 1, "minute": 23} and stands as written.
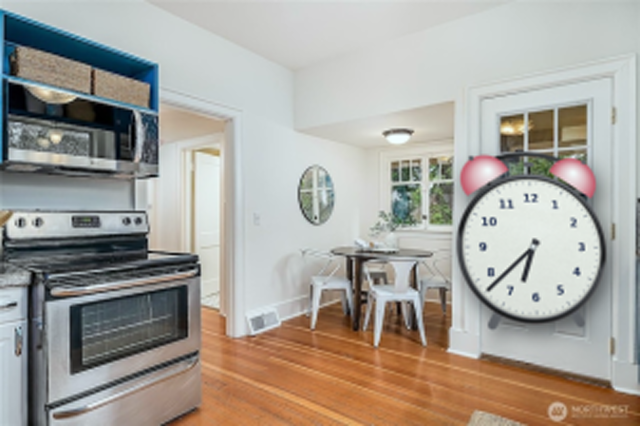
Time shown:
{"hour": 6, "minute": 38}
